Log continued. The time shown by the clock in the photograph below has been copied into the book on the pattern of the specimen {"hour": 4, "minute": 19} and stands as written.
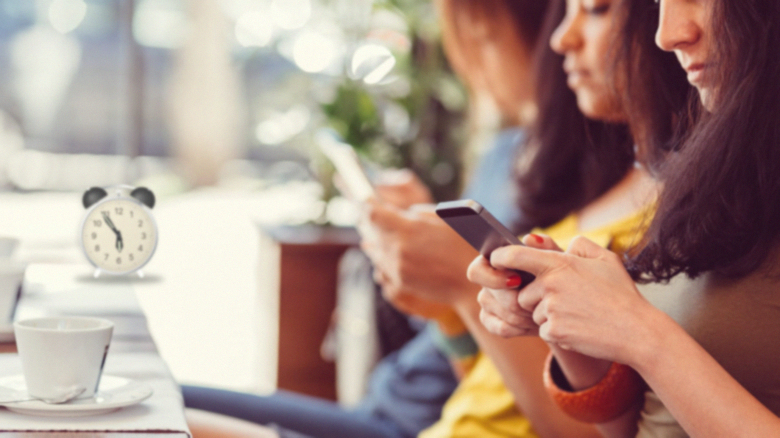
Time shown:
{"hour": 5, "minute": 54}
